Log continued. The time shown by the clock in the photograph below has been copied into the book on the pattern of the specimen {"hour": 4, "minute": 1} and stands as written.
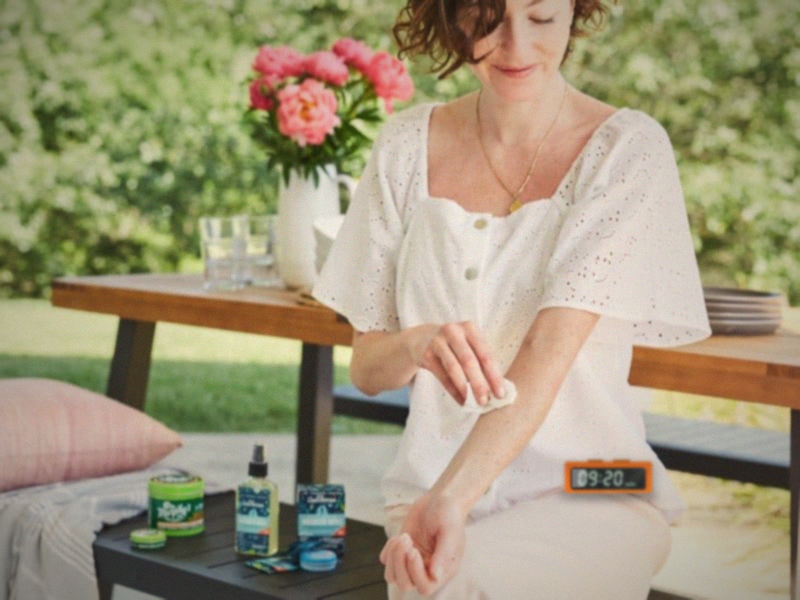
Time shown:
{"hour": 9, "minute": 20}
